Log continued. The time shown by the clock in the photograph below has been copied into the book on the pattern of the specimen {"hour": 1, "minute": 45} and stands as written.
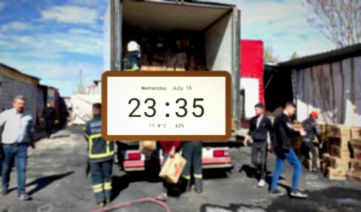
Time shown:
{"hour": 23, "minute": 35}
